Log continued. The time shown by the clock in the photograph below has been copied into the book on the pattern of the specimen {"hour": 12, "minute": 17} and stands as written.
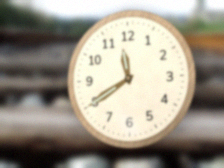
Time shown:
{"hour": 11, "minute": 40}
